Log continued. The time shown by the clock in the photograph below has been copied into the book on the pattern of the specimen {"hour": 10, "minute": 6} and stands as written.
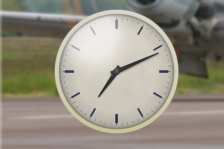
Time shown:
{"hour": 7, "minute": 11}
